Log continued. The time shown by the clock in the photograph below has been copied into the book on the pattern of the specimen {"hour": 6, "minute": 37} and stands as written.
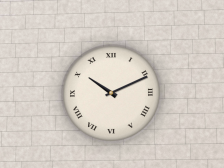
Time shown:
{"hour": 10, "minute": 11}
